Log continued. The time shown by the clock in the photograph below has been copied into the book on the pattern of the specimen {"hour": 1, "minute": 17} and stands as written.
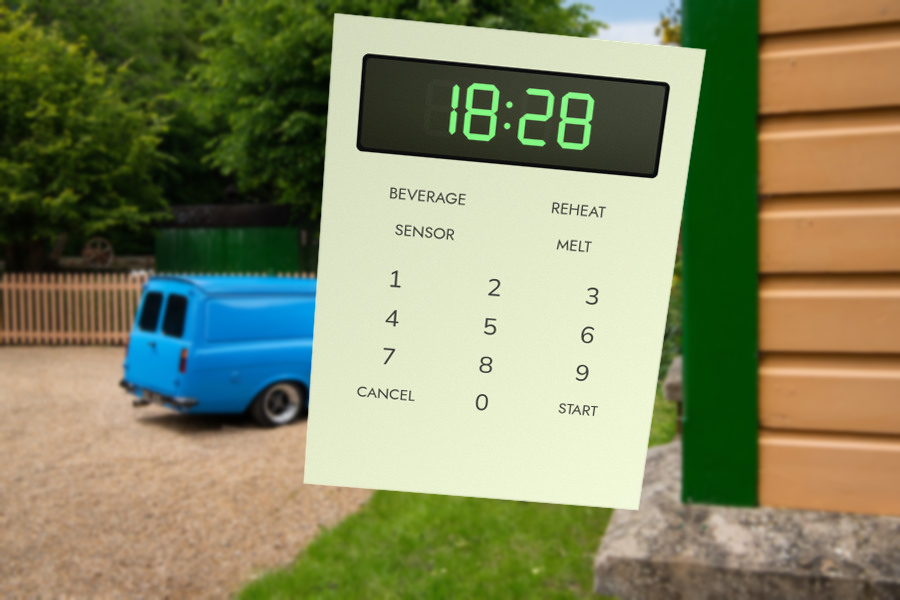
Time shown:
{"hour": 18, "minute": 28}
